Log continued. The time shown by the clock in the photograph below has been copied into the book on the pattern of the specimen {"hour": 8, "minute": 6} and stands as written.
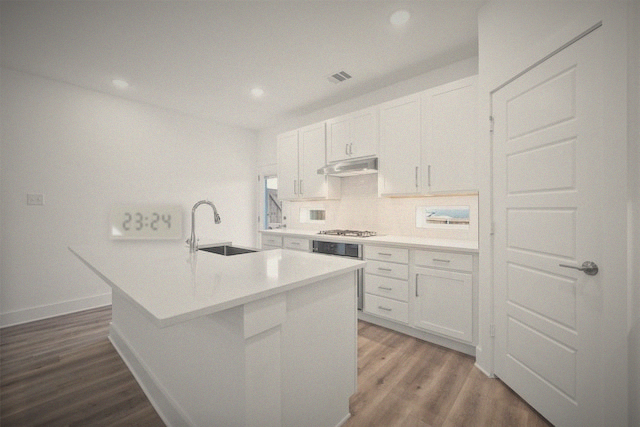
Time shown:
{"hour": 23, "minute": 24}
